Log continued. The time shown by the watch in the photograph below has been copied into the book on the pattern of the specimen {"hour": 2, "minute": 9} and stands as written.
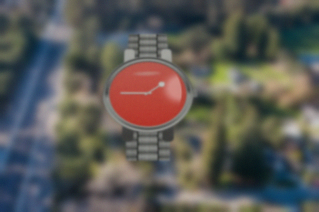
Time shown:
{"hour": 1, "minute": 45}
